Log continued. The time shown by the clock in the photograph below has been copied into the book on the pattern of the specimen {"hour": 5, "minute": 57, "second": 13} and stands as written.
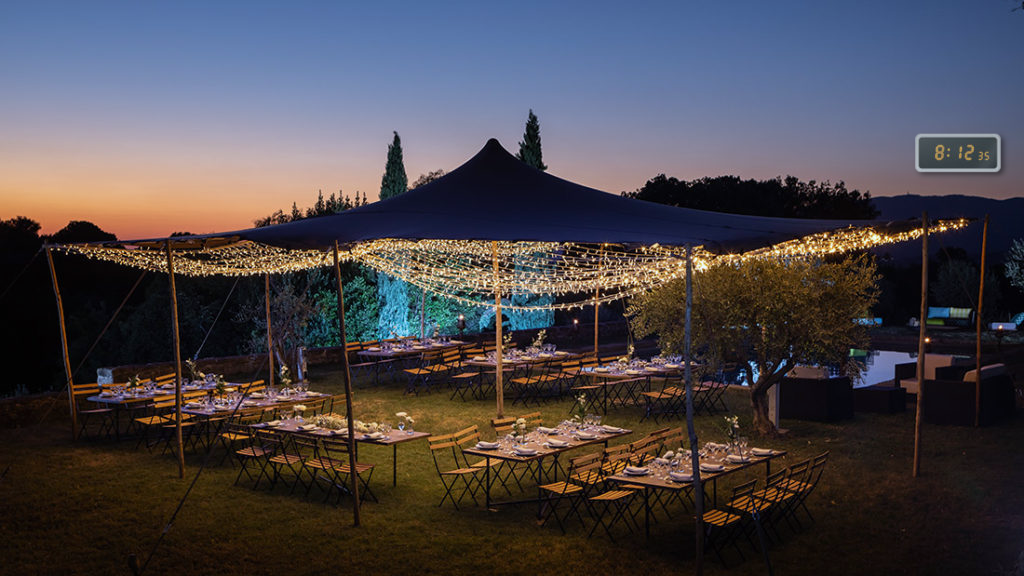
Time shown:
{"hour": 8, "minute": 12, "second": 35}
